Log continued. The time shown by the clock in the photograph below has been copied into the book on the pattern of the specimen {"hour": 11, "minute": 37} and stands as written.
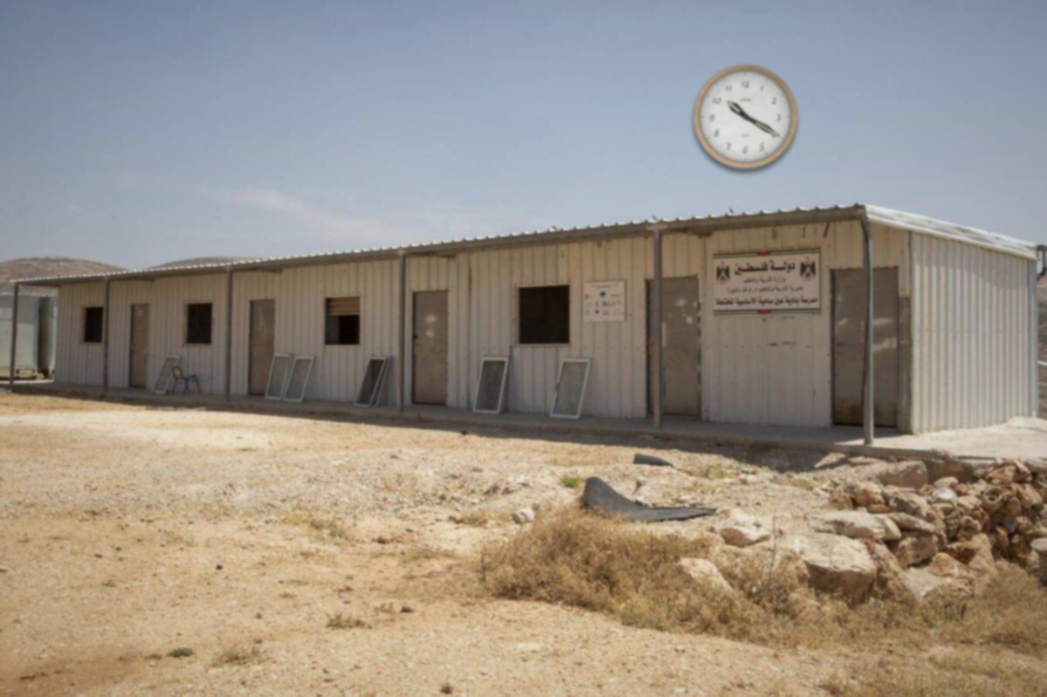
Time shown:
{"hour": 10, "minute": 20}
